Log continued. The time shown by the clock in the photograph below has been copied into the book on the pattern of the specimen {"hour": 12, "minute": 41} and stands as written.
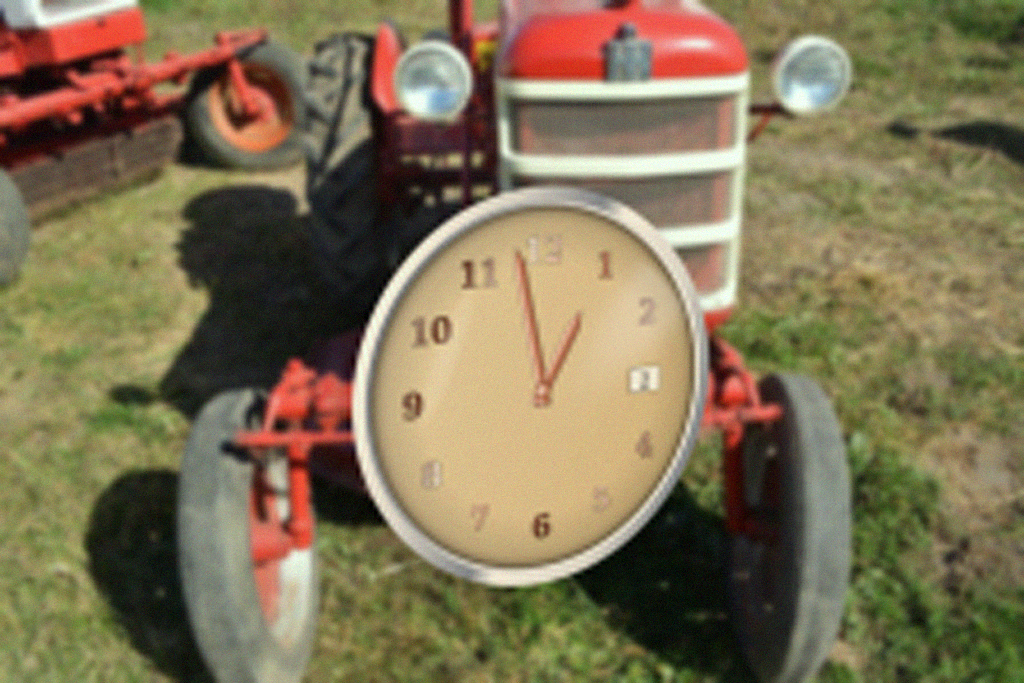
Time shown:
{"hour": 12, "minute": 58}
